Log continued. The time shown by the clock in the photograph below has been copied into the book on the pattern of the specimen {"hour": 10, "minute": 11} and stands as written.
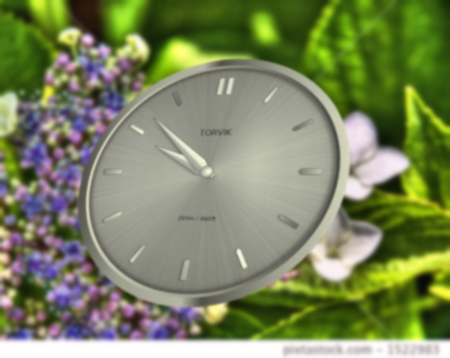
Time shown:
{"hour": 9, "minute": 52}
